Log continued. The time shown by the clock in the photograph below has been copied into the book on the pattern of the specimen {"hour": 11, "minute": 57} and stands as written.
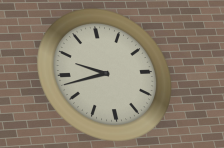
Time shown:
{"hour": 9, "minute": 43}
